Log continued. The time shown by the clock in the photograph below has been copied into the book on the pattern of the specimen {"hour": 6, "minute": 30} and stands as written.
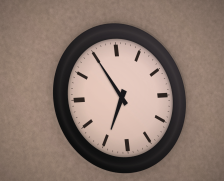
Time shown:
{"hour": 6, "minute": 55}
